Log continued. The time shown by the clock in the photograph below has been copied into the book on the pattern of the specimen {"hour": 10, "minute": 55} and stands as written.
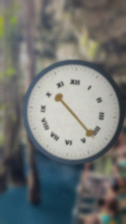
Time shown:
{"hour": 10, "minute": 22}
